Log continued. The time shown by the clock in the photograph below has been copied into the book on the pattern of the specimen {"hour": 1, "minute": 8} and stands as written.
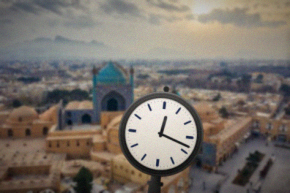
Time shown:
{"hour": 12, "minute": 18}
